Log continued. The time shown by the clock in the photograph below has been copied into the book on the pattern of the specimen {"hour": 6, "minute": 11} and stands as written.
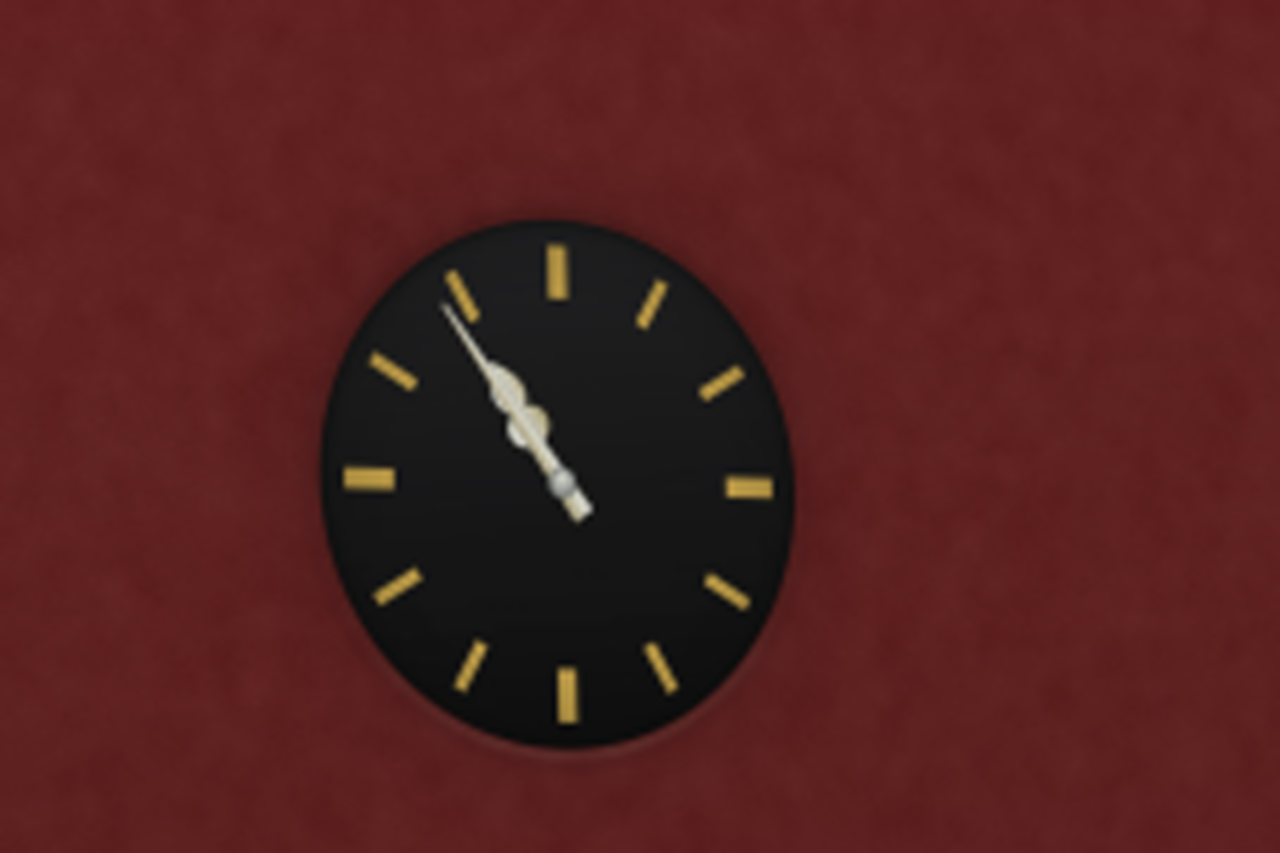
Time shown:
{"hour": 10, "minute": 54}
